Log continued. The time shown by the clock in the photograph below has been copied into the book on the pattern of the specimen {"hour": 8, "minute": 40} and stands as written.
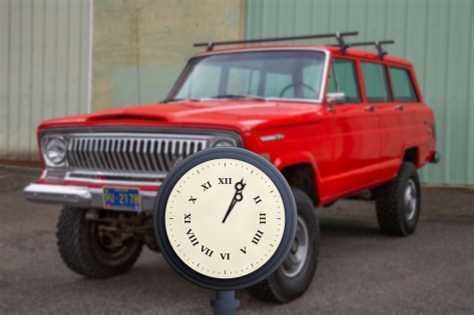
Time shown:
{"hour": 1, "minute": 4}
